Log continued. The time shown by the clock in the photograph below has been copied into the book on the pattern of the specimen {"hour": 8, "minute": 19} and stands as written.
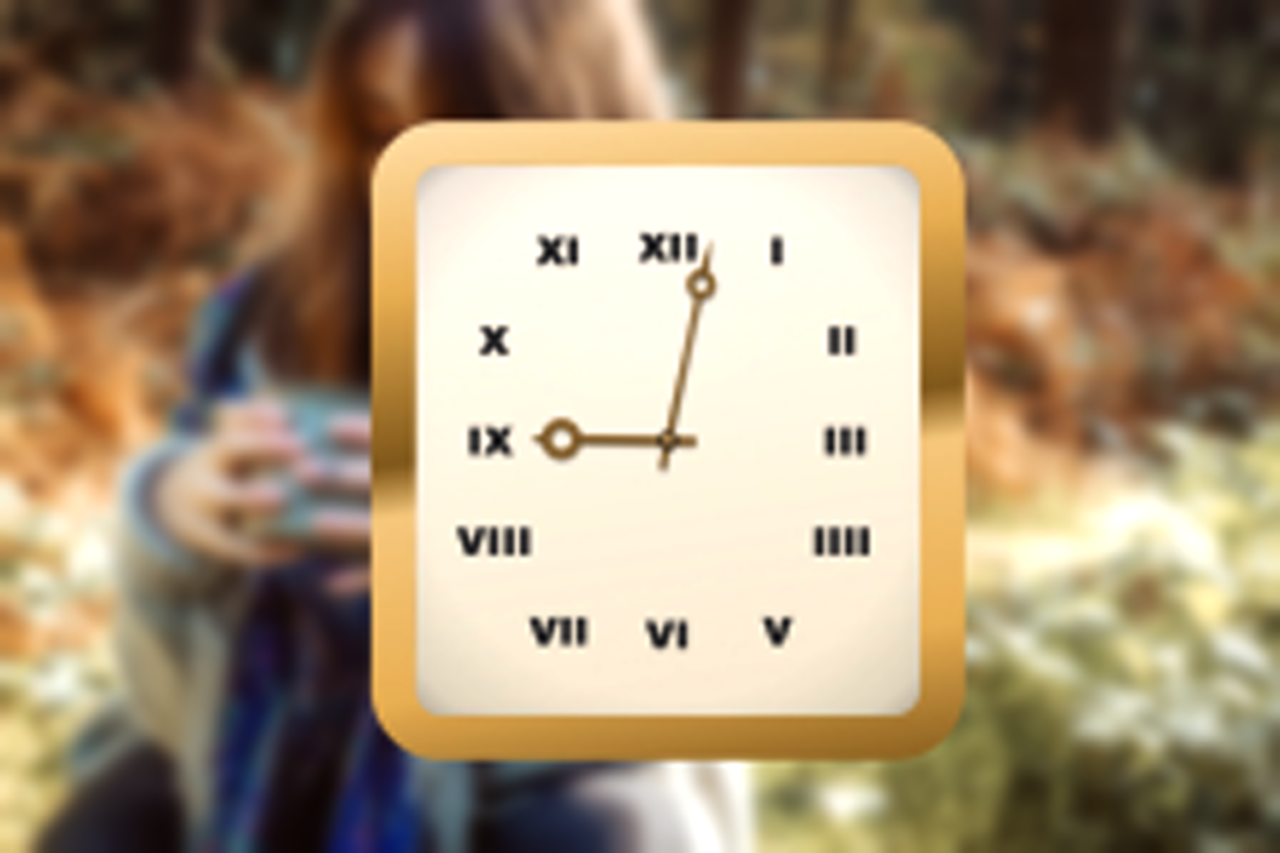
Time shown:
{"hour": 9, "minute": 2}
